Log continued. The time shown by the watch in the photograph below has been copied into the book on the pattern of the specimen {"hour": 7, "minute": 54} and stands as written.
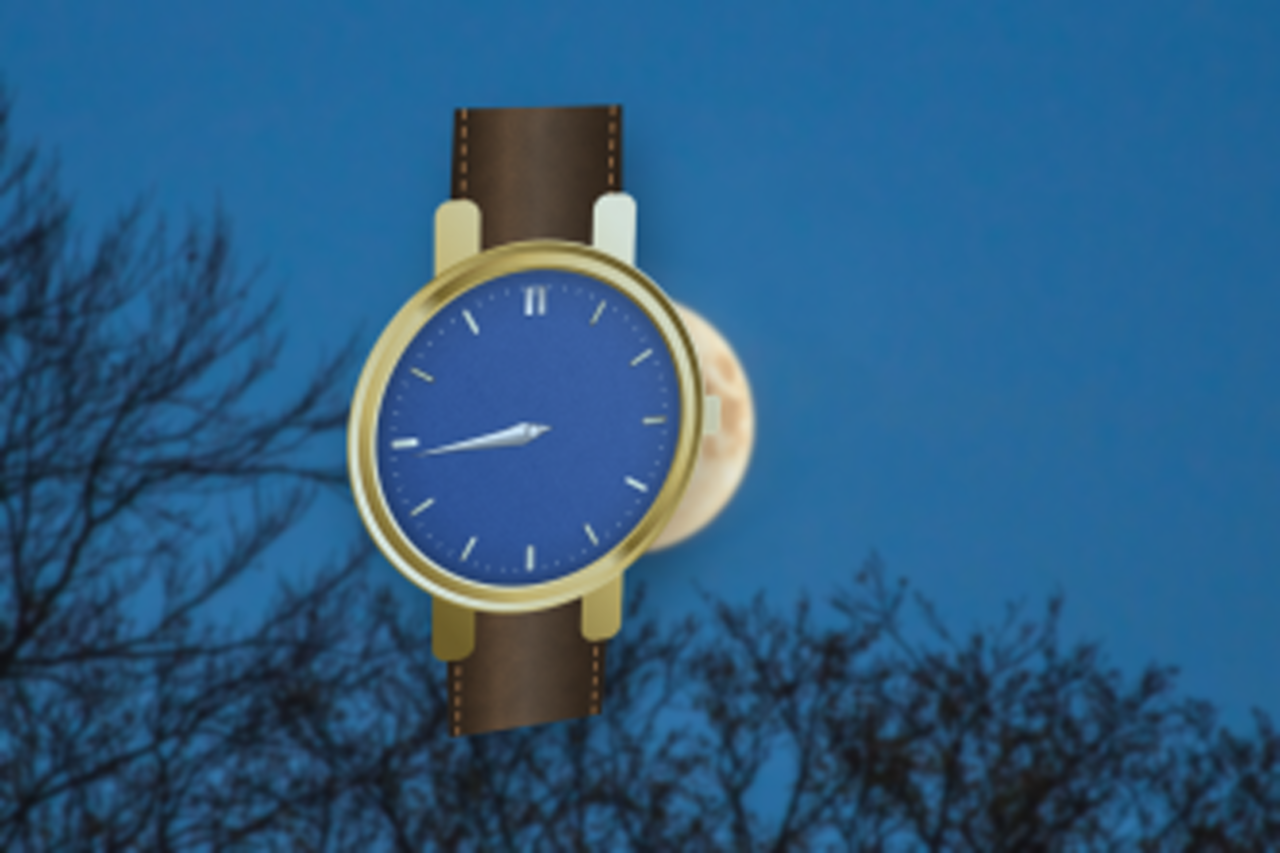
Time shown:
{"hour": 8, "minute": 44}
